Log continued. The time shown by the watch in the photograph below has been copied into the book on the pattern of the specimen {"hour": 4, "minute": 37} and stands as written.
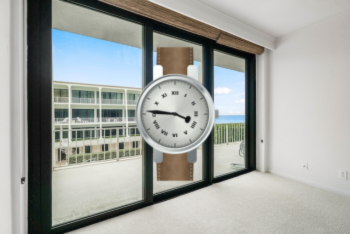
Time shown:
{"hour": 3, "minute": 46}
